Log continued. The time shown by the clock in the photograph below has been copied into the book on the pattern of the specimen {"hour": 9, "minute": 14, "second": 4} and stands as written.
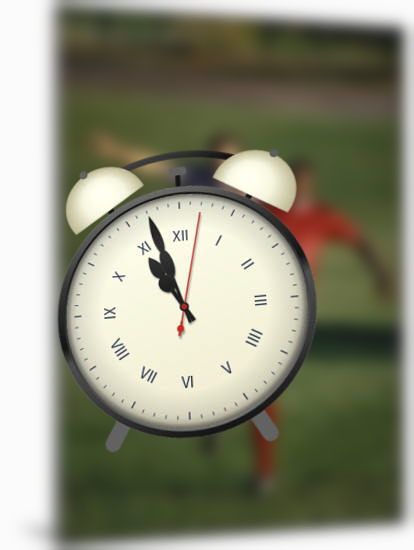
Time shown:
{"hour": 10, "minute": 57, "second": 2}
